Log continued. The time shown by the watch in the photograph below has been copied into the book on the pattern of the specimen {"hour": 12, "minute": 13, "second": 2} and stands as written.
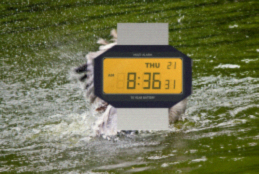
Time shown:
{"hour": 8, "minute": 36, "second": 31}
